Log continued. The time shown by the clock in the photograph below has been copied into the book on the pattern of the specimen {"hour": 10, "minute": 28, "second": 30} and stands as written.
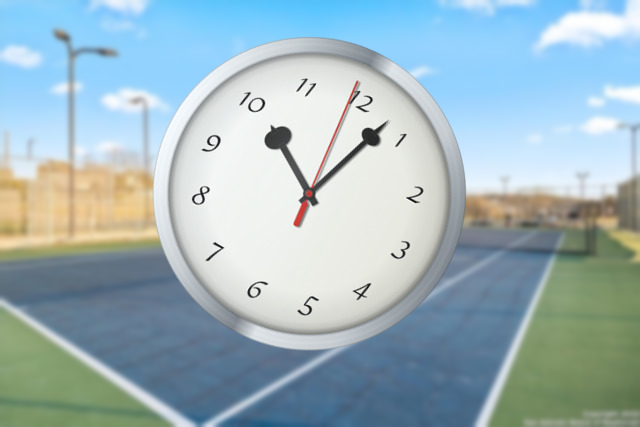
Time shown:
{"hour": 10, "minute": 2, "second": 59}
